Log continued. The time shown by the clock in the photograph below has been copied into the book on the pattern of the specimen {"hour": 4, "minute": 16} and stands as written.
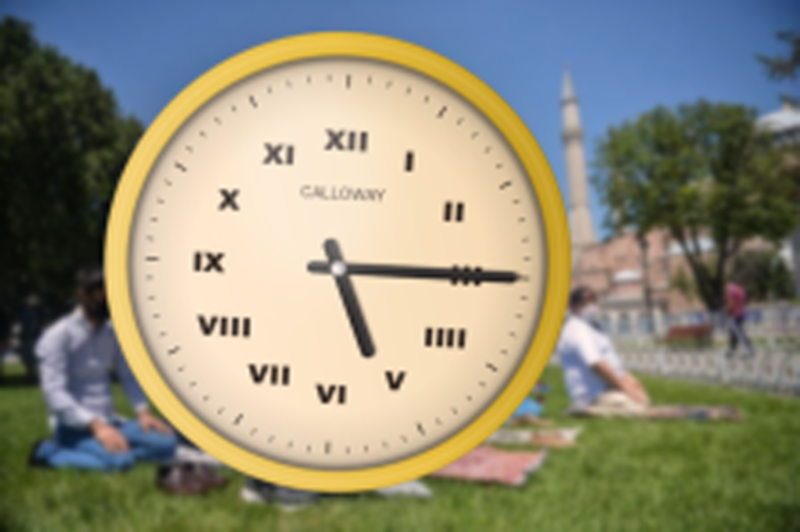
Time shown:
{"hour": 5, "minute": 15}
